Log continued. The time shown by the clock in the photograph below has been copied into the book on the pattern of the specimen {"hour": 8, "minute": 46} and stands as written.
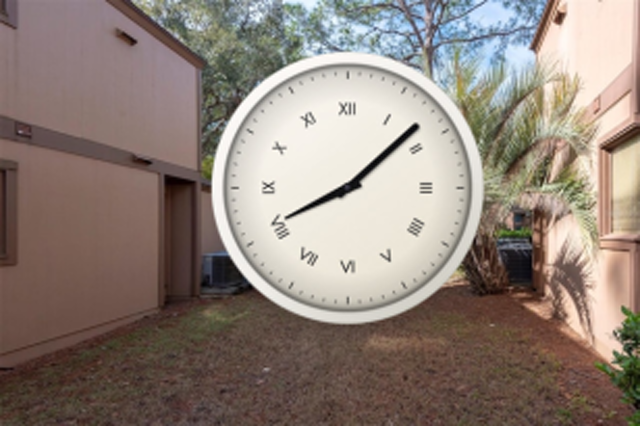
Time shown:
{"hour": 8, "minute": 8}
